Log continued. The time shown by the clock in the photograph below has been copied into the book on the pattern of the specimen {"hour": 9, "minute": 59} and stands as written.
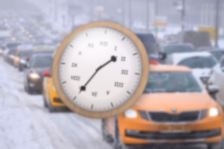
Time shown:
{"hour": 1, "minute": 35}
